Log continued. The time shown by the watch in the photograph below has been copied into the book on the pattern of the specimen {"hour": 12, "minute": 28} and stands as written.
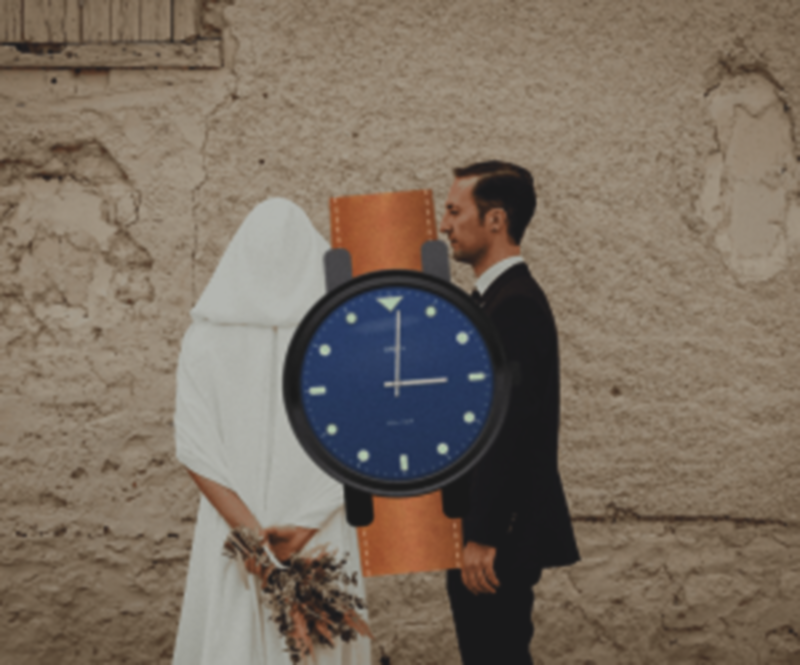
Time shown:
{"hour": 3, "minute": 1}
